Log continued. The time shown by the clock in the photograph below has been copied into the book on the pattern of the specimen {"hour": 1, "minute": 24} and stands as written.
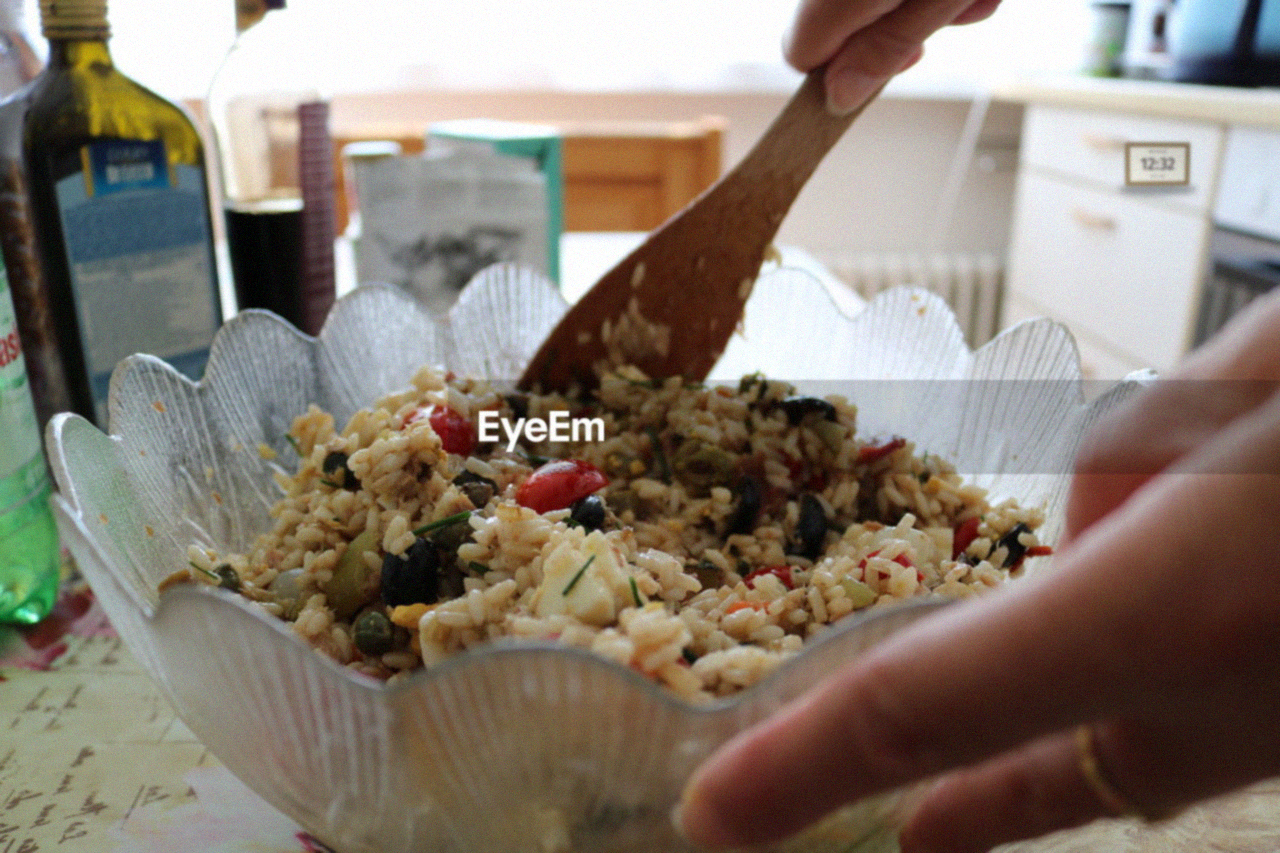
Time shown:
{"hour": 12, "minute": 32}
